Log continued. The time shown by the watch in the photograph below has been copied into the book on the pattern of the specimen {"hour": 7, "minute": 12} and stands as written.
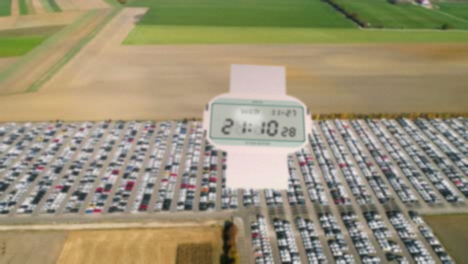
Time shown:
{"hour": 21, "minute": 10}
